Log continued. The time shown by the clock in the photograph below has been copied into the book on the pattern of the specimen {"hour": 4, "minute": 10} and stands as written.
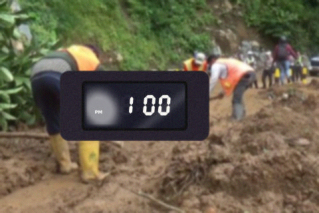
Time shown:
{"hour": 1, "minute": 0}
